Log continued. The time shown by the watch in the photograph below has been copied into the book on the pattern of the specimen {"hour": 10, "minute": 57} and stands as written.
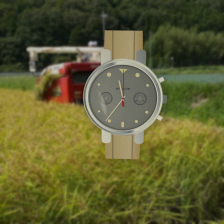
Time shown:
{"hour": 11, "minute": 36}
